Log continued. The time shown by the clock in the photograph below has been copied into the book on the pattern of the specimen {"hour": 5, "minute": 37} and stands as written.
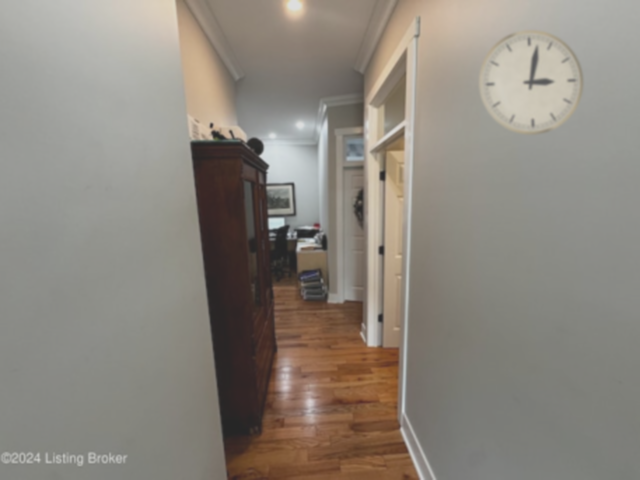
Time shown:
{"hour": 3, "minute": 2}
